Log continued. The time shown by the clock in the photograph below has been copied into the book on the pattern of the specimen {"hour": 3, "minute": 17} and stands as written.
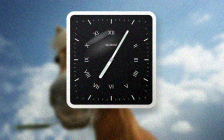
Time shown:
{"hour": 7, "minute": 5}
